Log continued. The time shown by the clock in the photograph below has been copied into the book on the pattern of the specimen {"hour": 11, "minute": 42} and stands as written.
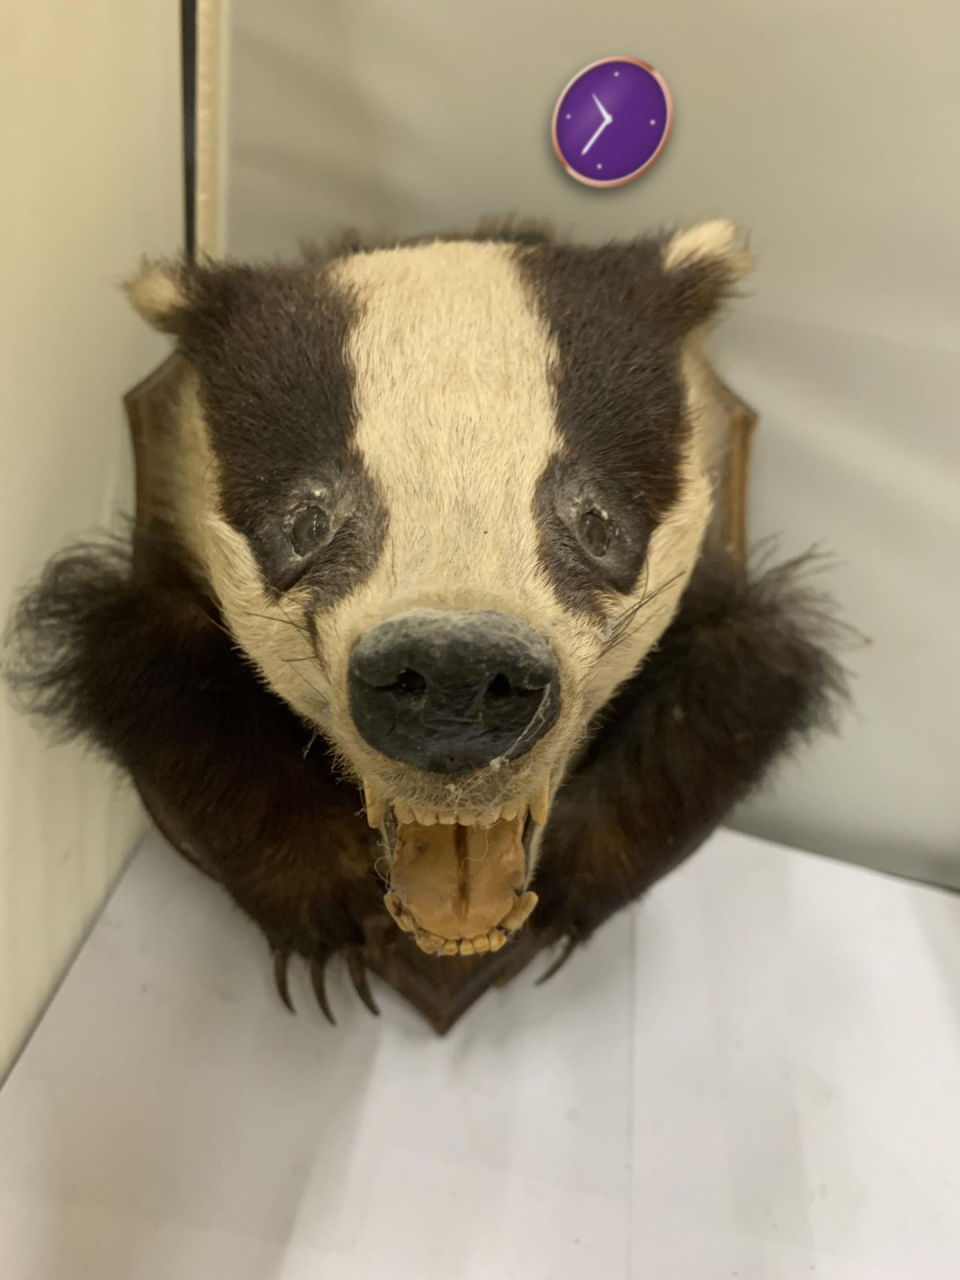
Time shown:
{"hour": 10, "minute": 35}
